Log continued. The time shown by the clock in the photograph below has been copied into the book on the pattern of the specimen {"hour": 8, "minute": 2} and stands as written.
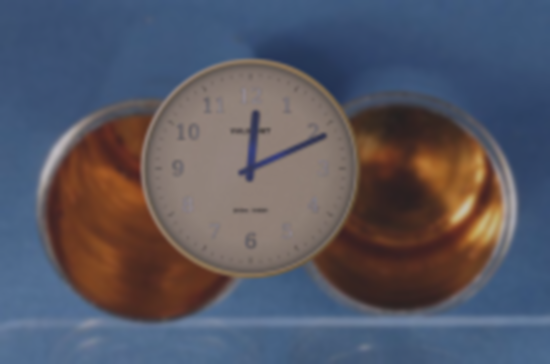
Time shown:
{"hour": 12, "minute": 11}
